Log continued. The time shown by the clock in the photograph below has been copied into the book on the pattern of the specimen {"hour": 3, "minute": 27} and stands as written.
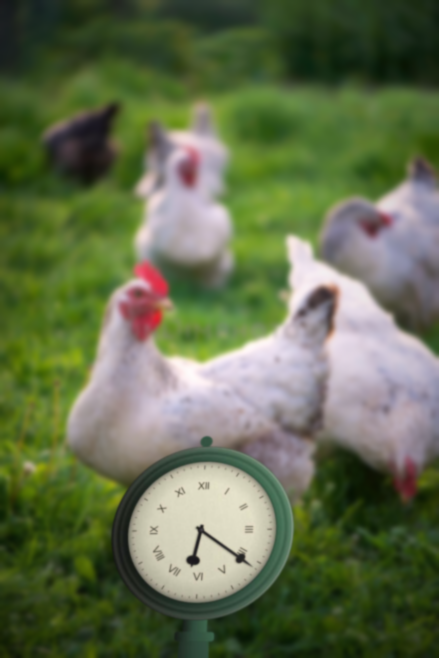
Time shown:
{"hour": 6, "minute": 21}
